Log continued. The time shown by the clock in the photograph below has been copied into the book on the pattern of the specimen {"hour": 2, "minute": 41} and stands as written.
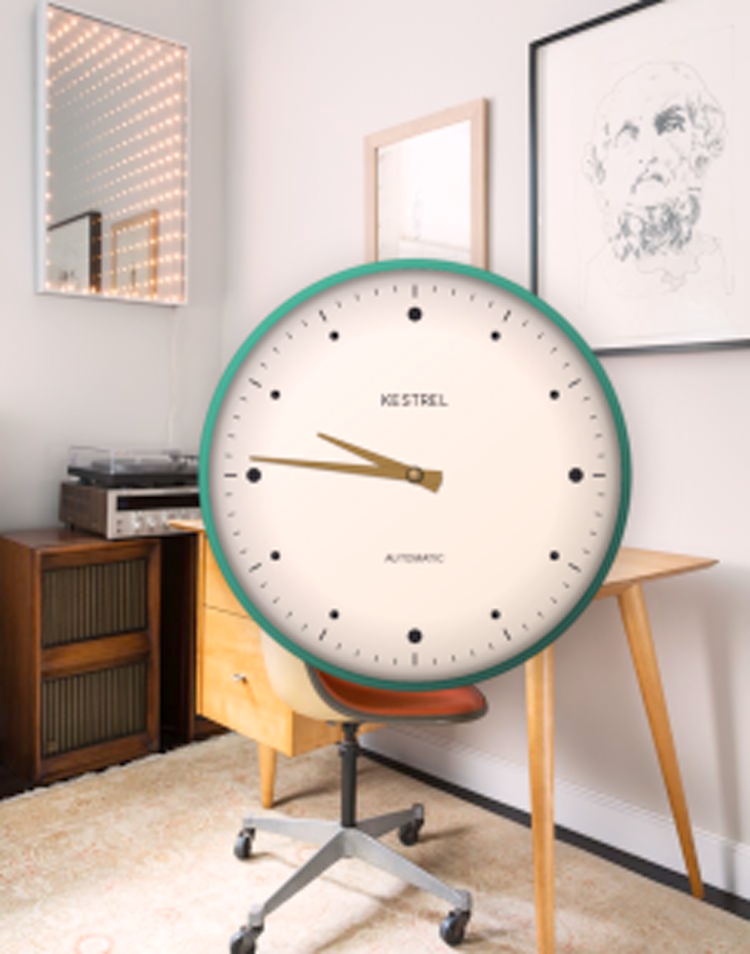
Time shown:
{"hour": 9, "minute": 46}
